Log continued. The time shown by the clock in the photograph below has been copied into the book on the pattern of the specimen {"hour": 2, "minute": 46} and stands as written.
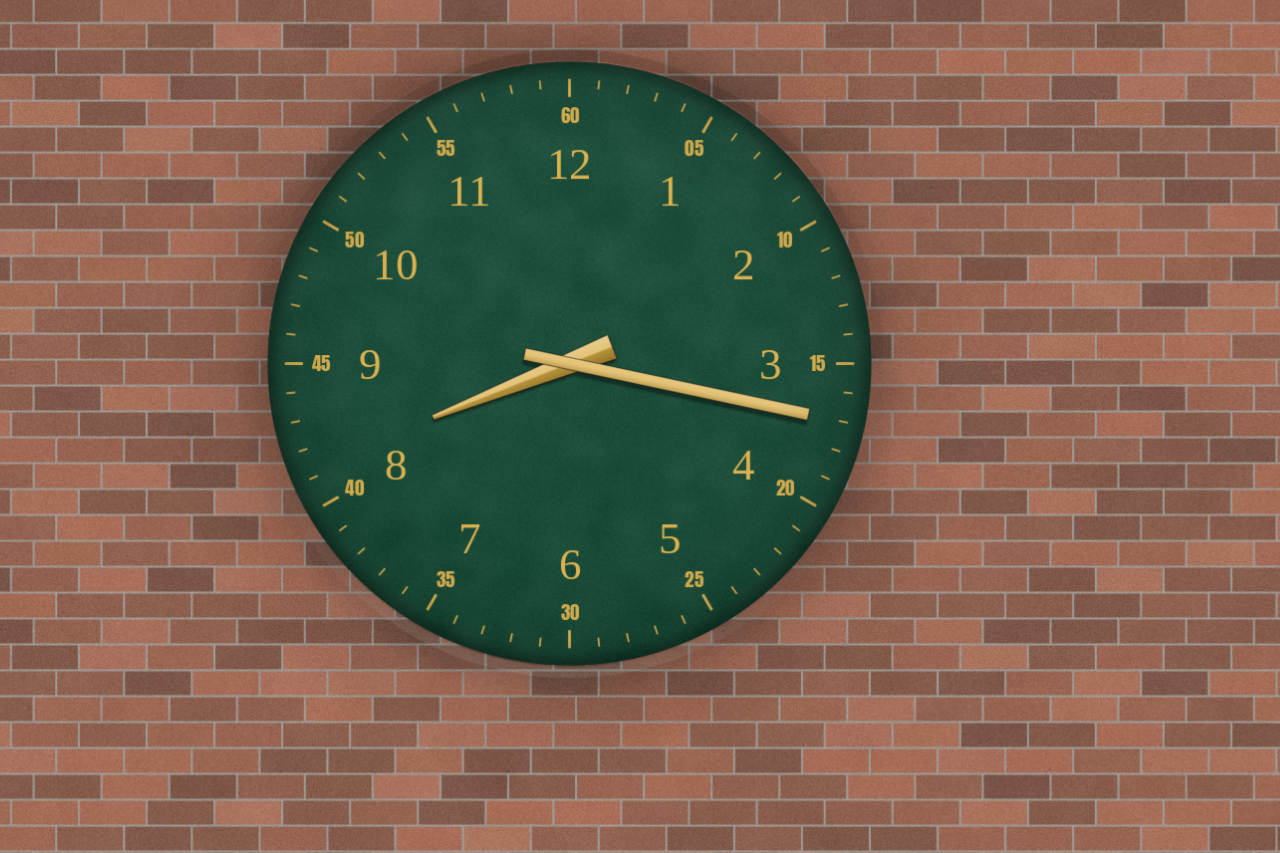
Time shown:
{"hour": 8, "minute": 17}
